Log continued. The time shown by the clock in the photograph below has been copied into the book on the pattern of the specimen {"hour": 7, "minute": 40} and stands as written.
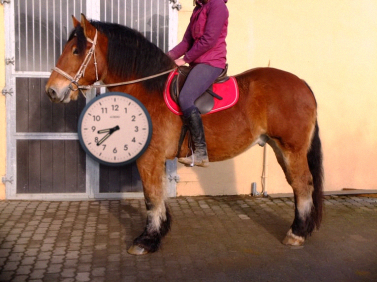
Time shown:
{"hour": 8, "minute": 38}
